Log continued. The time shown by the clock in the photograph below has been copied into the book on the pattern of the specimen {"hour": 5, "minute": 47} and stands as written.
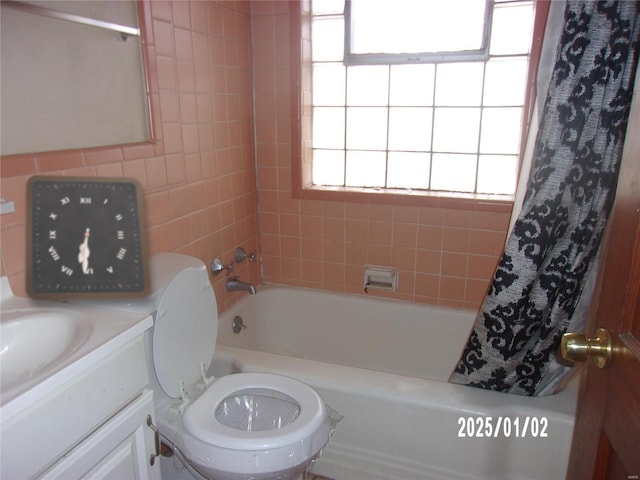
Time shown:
{"hour": 6, "minute": 31}
